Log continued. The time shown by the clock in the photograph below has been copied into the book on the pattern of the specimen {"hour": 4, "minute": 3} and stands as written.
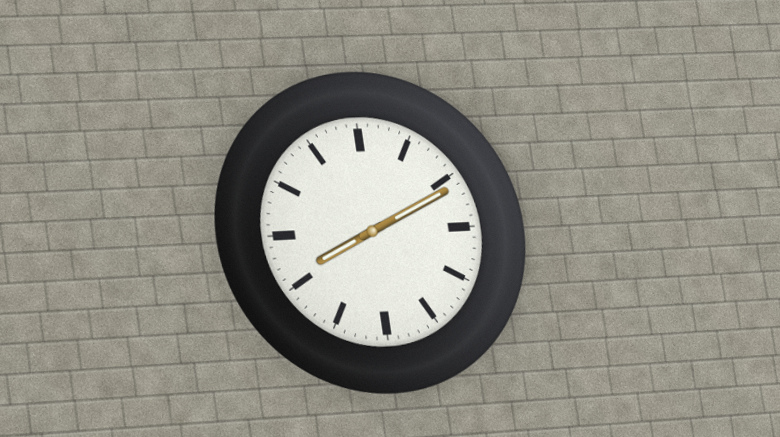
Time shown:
{"hour": 8, "minute": 11}
